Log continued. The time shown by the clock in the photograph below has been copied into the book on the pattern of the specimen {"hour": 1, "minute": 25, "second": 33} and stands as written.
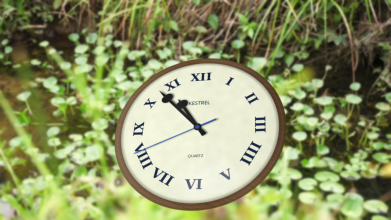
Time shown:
{"hour": 10, "minute": 52, "second": 41}
